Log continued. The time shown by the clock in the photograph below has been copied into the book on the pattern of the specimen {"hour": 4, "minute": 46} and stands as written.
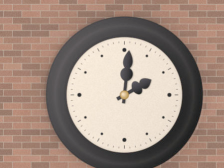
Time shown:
{"hour": 2, "minute": 1}
